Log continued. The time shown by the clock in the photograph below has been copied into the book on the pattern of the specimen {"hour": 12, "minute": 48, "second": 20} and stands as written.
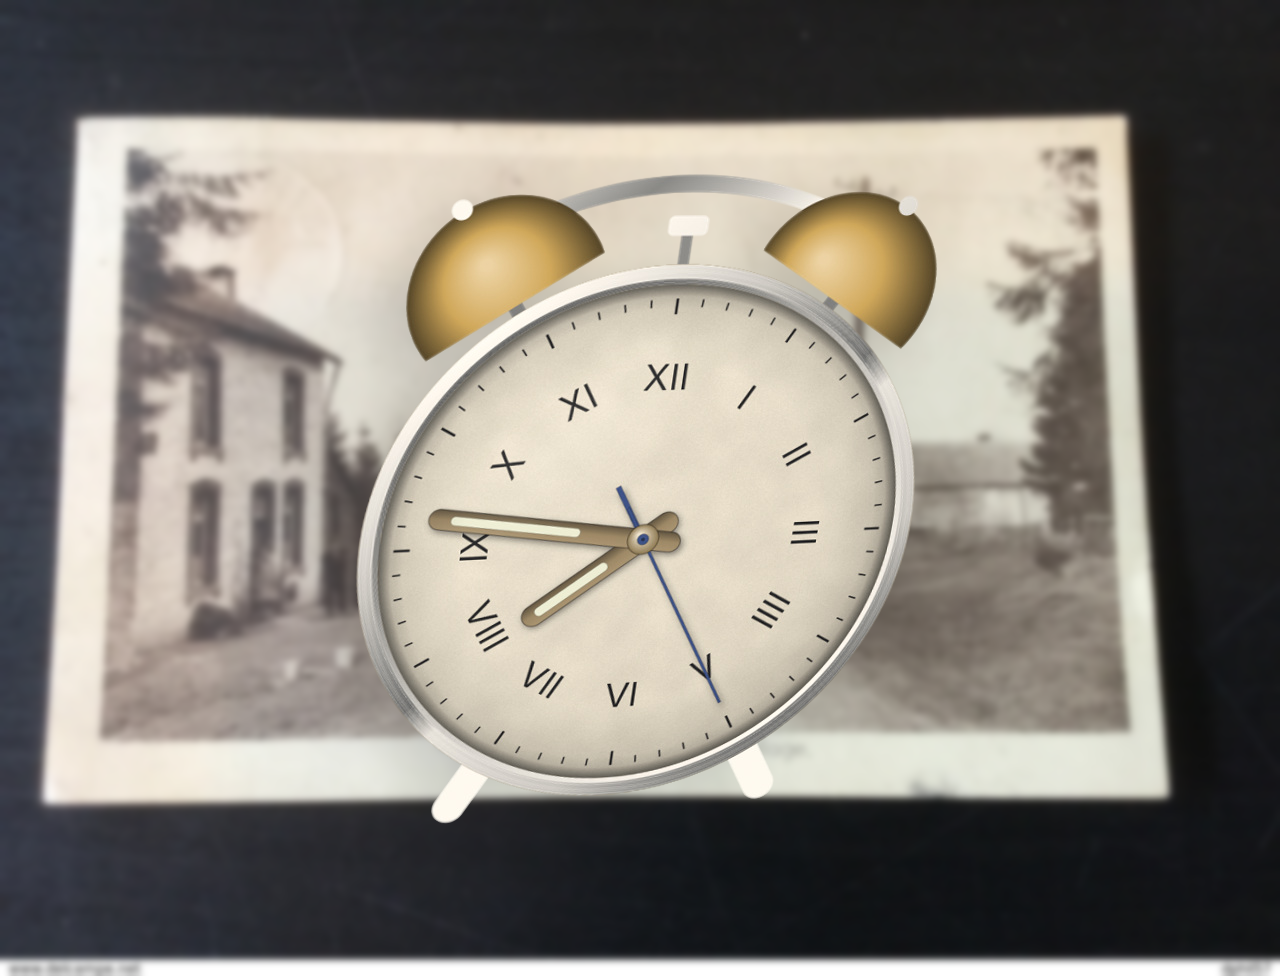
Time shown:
{"hour": 7, "minute": 46, "second": 25}
